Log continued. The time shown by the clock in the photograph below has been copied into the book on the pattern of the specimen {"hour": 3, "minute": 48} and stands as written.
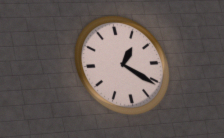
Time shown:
{"hour": 1, "minute": 21}
